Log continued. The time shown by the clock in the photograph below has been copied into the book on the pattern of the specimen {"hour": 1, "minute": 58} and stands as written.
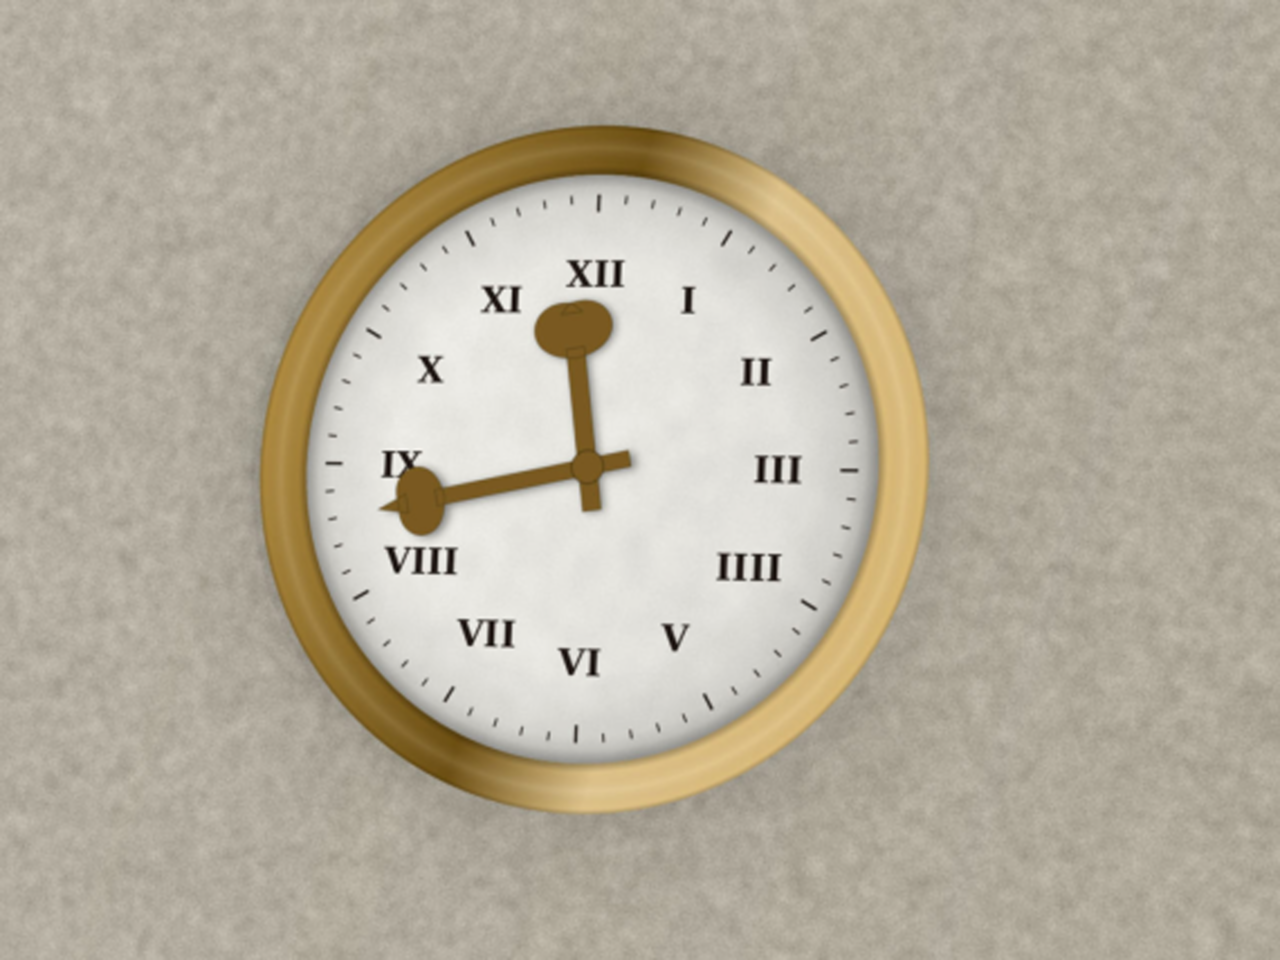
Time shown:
{"hour": 11, "minute": 43}
